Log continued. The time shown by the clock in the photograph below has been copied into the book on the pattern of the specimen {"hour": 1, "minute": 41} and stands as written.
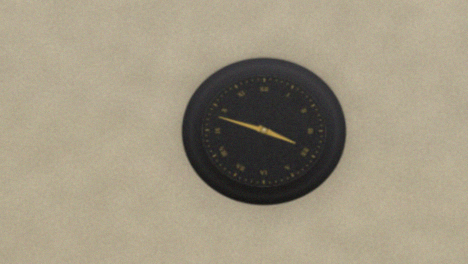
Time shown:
{"hour": 3, "minute": 48}
